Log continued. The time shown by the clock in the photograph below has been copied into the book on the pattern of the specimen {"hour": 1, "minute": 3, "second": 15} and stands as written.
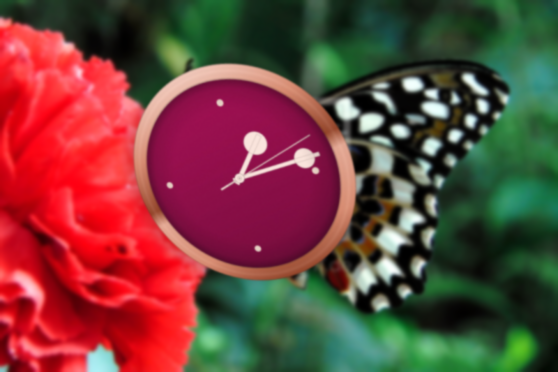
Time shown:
{"hour": 1, "minute": 13, "second": 11}
